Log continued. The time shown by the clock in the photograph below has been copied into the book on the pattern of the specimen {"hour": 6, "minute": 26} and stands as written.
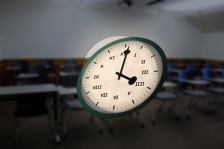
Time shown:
{"hour": 4, "minute": 1}
